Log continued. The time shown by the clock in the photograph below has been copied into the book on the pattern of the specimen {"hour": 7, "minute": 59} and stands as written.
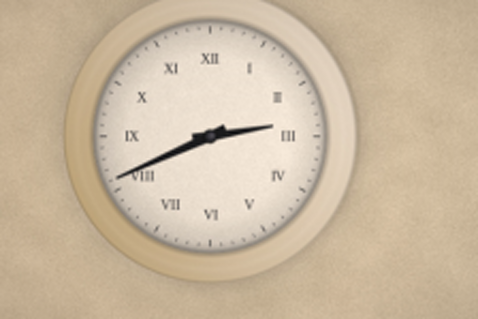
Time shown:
{"hour": 2, "minute": 41}
